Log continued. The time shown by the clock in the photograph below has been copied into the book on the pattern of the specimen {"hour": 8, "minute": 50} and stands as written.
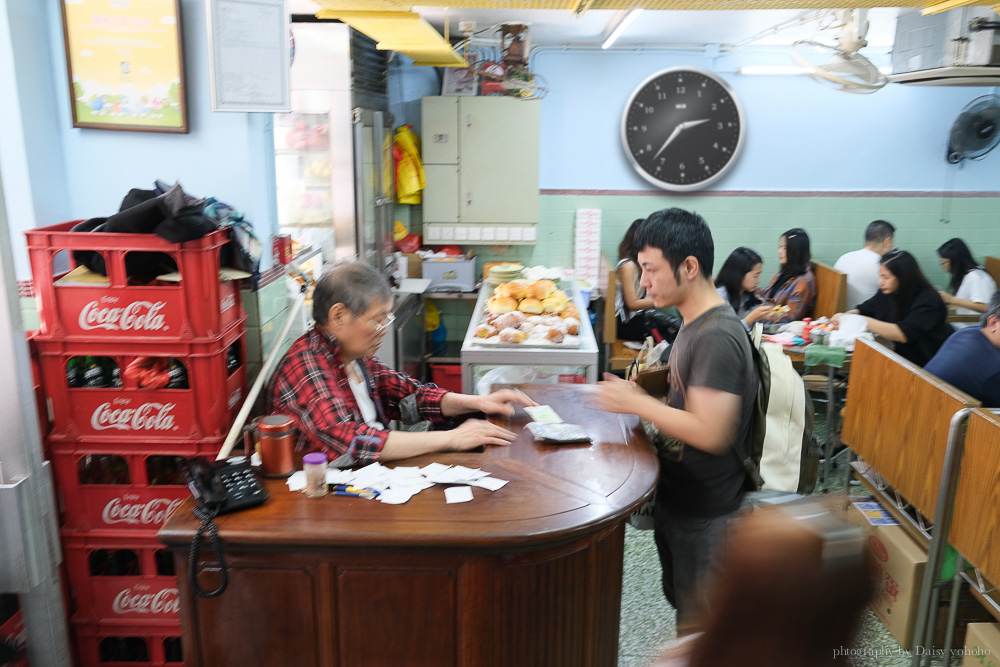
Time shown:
{"hour": 2, "minute": 37}
